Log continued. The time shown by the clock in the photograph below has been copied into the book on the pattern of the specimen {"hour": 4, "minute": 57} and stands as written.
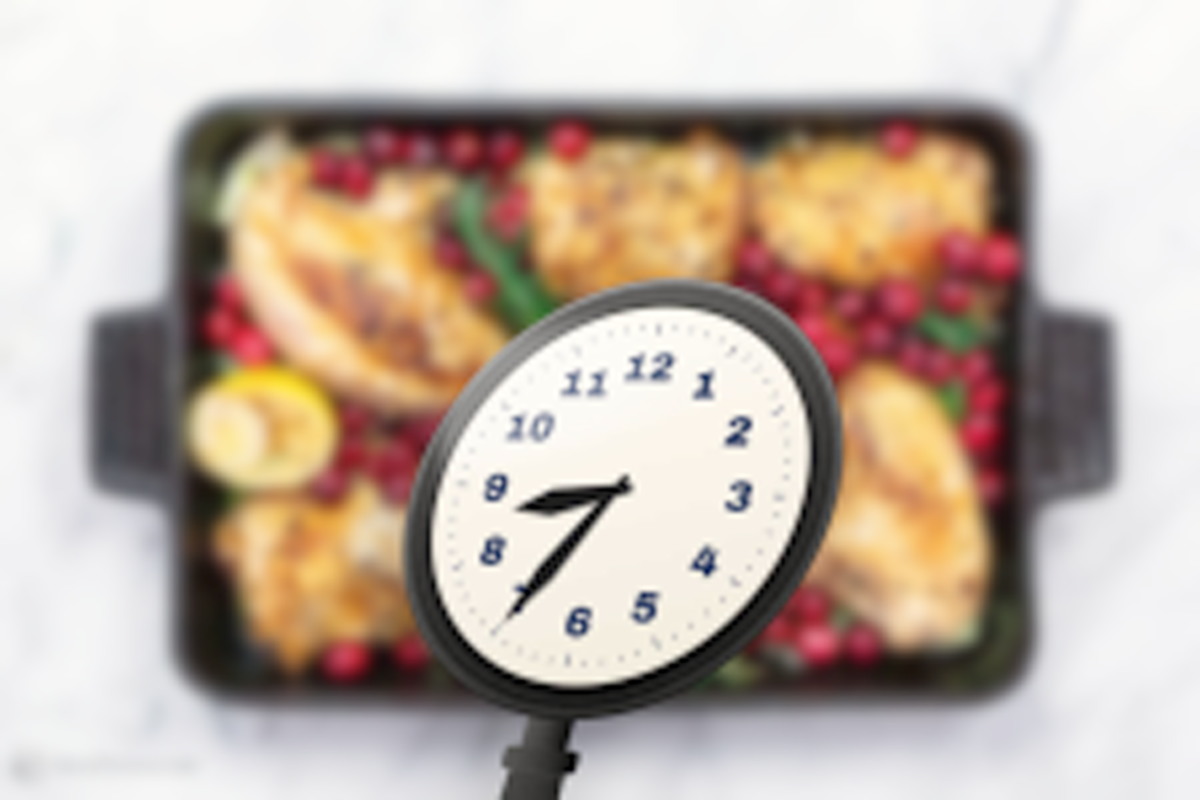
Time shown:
{"hour": 8, "minute": 35}
